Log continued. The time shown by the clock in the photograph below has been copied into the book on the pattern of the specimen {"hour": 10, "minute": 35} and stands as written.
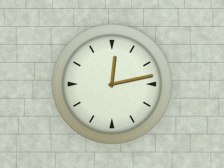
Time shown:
{"hour": 12, "minute": 13}
